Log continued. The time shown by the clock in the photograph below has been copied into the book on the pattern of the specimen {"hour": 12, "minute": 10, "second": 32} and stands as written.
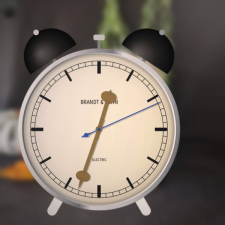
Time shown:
{"hour": 12, "minute": 33, "second": 11}
